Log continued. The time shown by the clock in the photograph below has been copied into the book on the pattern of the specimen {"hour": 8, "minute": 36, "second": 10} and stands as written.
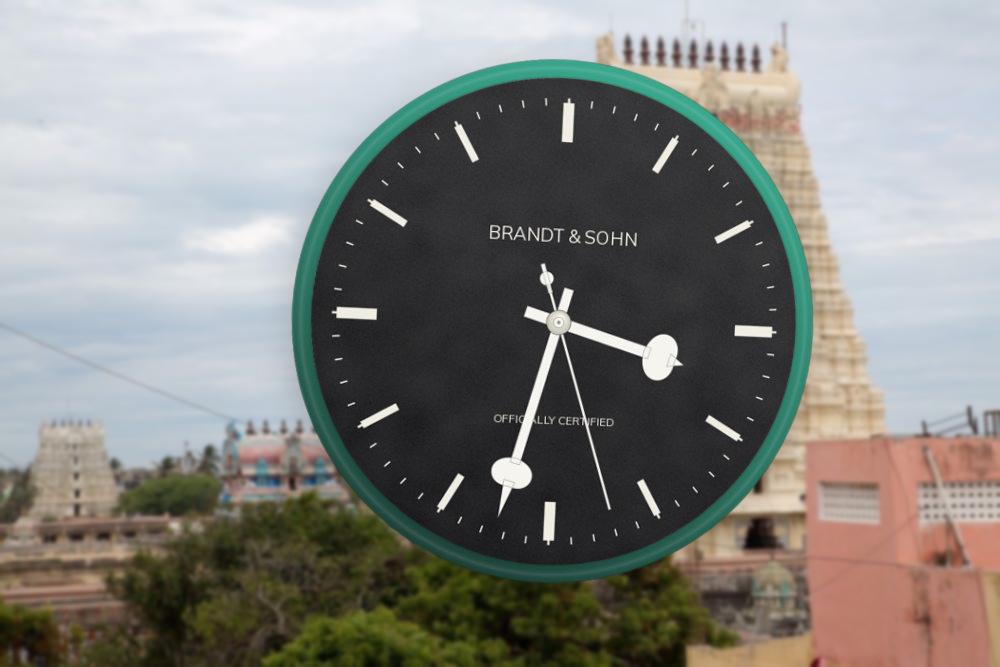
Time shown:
{"hour": 3, "minute": 32, "second": 27}
